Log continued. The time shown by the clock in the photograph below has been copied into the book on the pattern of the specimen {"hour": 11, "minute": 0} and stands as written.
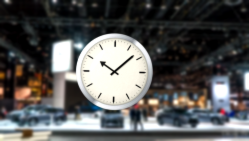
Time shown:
{"hour": 10, "minute": 8}
